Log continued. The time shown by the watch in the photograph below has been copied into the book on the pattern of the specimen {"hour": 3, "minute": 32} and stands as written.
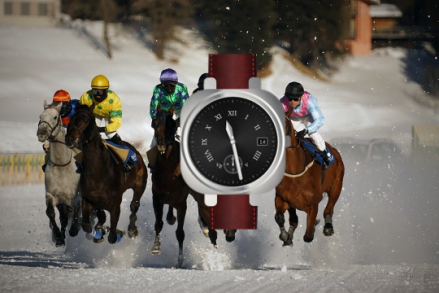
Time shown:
{"hour": 11, "minute": 28}
